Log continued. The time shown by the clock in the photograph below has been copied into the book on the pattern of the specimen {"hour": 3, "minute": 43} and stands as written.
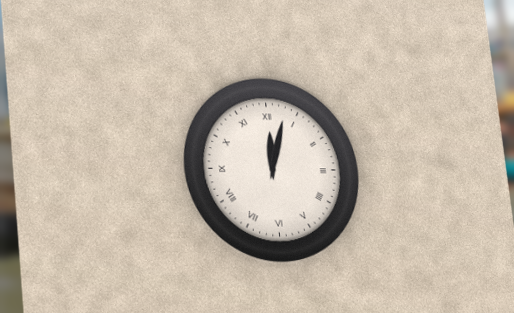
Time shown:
{"hour": 12, "minute": 3}
